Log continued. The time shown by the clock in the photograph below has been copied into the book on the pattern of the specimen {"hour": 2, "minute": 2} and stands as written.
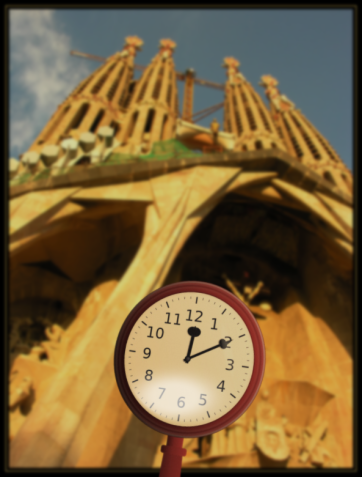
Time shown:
{"hour": 12, "minute": 10}
